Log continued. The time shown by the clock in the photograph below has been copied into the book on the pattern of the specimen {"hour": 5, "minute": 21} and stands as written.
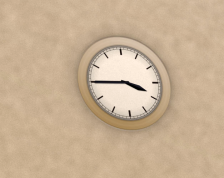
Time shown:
{"hour": 3, "minute": 45}
